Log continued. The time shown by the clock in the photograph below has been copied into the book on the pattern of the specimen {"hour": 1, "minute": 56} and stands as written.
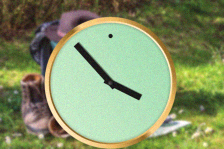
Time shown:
{"hour": 3, "minute": 53}
